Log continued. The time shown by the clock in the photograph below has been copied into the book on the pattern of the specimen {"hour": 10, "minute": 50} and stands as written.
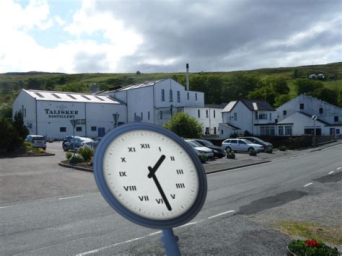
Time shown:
{"hour": 1, "minute": 28}
